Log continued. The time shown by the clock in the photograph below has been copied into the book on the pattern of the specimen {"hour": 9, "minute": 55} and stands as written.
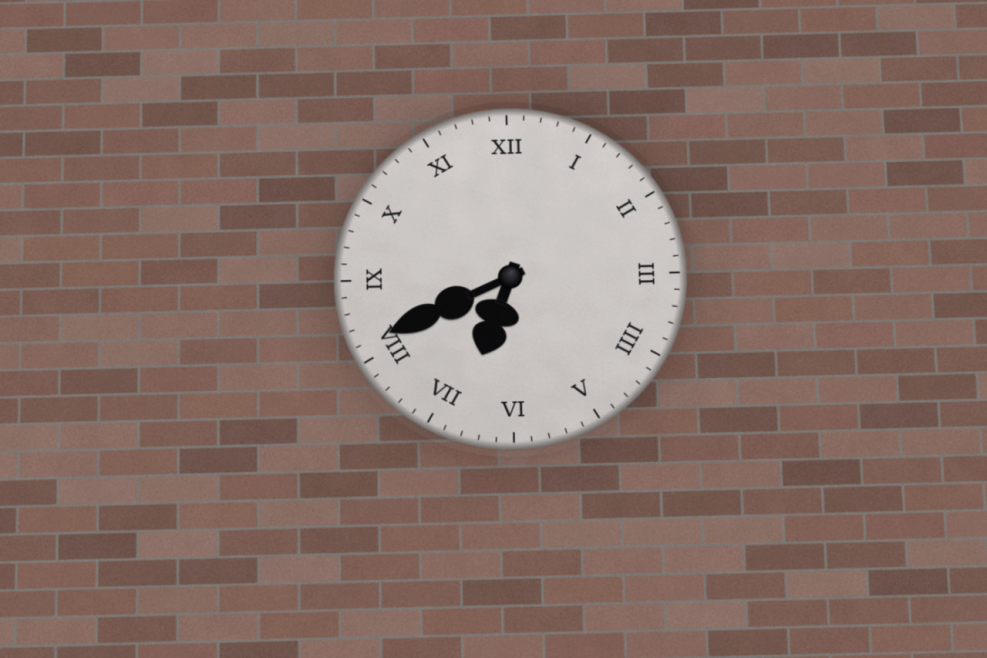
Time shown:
{"hour": 6, "minute": 41}
